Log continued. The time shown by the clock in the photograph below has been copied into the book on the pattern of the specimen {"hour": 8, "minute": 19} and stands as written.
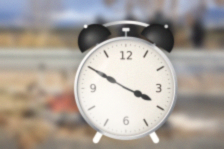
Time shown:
{"hour": 3, "minute": 50}
